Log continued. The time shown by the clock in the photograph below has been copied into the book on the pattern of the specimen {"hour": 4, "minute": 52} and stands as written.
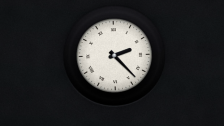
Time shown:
{"hour": 2, "minute": 23}
